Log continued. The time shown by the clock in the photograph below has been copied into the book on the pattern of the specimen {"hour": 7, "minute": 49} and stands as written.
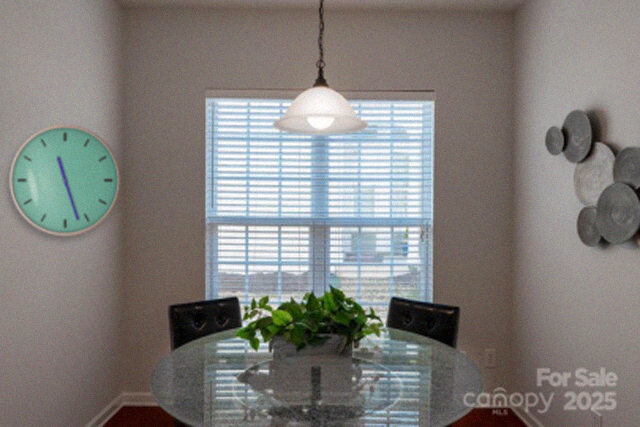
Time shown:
{"hour": 11, "minute": 27}
